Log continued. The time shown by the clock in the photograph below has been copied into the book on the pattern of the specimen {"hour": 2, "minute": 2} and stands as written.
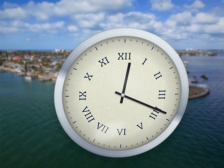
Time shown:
{"hour": 12, "minute": 19}
